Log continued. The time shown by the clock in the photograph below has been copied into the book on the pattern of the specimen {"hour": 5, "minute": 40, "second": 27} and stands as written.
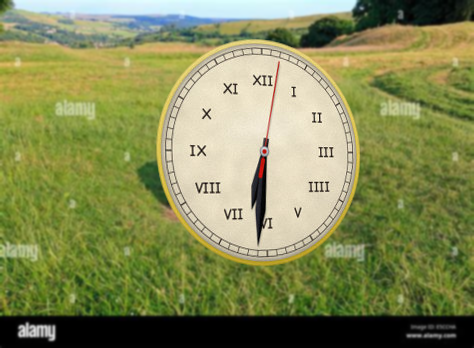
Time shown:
{"hour": 6, "minute": 31, "second": 2}
